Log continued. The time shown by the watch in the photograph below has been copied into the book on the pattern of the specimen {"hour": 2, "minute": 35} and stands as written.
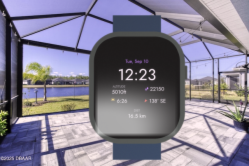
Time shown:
{"hour": 12, "minute": 23}
